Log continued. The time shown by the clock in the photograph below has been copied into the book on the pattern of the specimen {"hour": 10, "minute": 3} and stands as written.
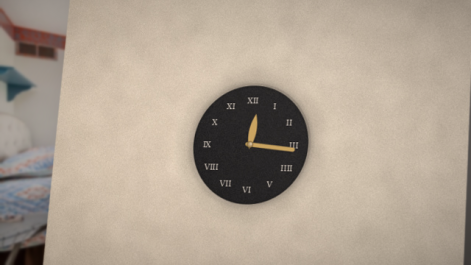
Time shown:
{"hour": 12, "minute": 16}
